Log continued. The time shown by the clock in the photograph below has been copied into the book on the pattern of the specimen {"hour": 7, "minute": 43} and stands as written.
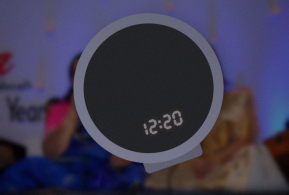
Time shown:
{"hour": 12, "minute": 20}
